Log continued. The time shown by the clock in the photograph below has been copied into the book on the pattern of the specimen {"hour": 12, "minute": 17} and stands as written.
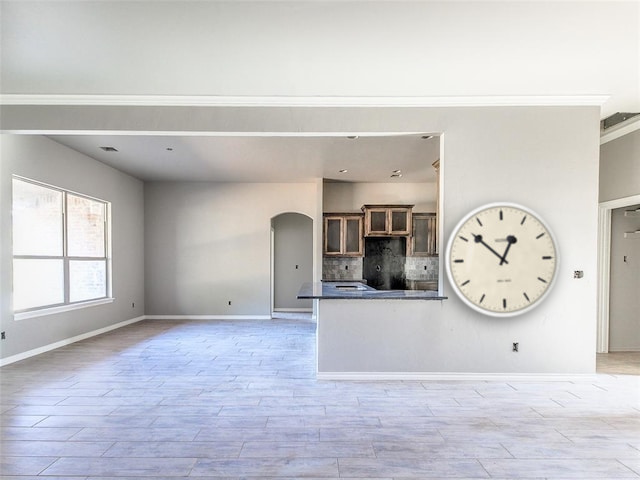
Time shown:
{"hour": 12, "minute": 52}
